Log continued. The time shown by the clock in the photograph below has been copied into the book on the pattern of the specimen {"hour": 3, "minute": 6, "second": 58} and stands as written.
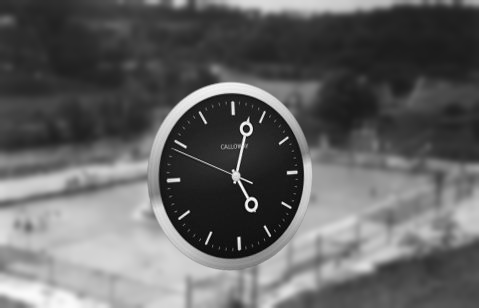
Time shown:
{"hour": 5, "minute": 2, "second": 49}
